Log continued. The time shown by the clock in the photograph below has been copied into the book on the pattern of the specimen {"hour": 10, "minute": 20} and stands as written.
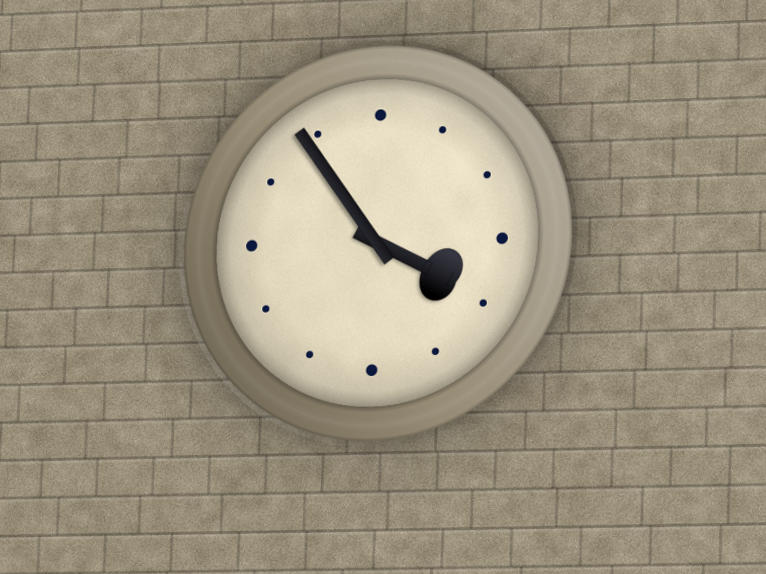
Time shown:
{"hour": 3, "minute": 54}
